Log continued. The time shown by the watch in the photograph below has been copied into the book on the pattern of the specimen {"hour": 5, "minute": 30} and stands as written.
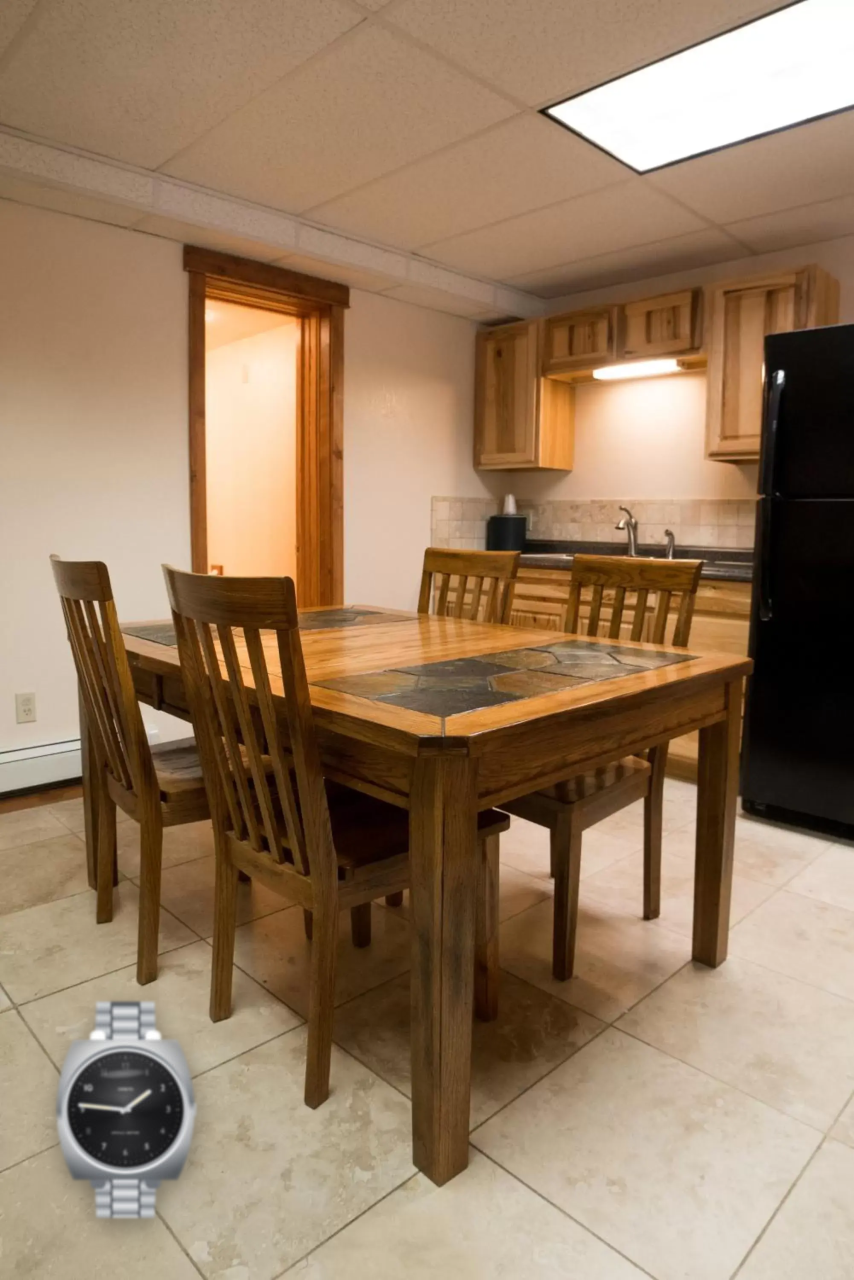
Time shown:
{"hour": 1, "minute": 46}
